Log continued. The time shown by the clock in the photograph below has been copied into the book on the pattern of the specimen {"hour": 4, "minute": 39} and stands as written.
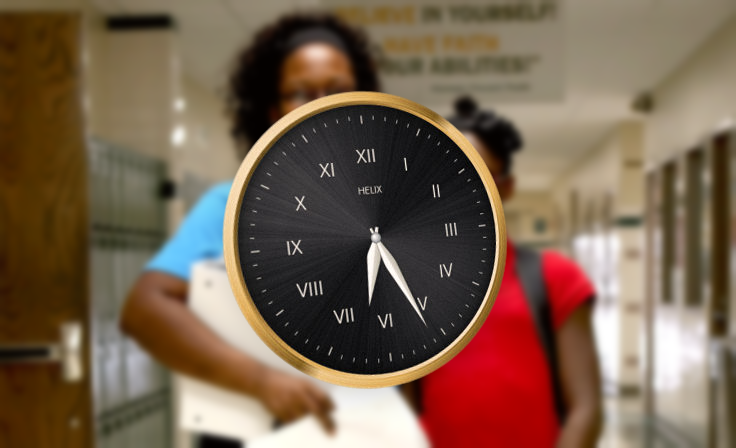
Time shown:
{"hour": 6, "minute": 26}
